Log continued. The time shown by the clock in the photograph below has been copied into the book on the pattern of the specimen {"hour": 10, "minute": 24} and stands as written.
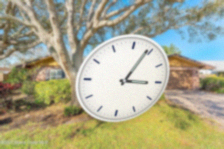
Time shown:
{"hour": 3, "minute": 4}
